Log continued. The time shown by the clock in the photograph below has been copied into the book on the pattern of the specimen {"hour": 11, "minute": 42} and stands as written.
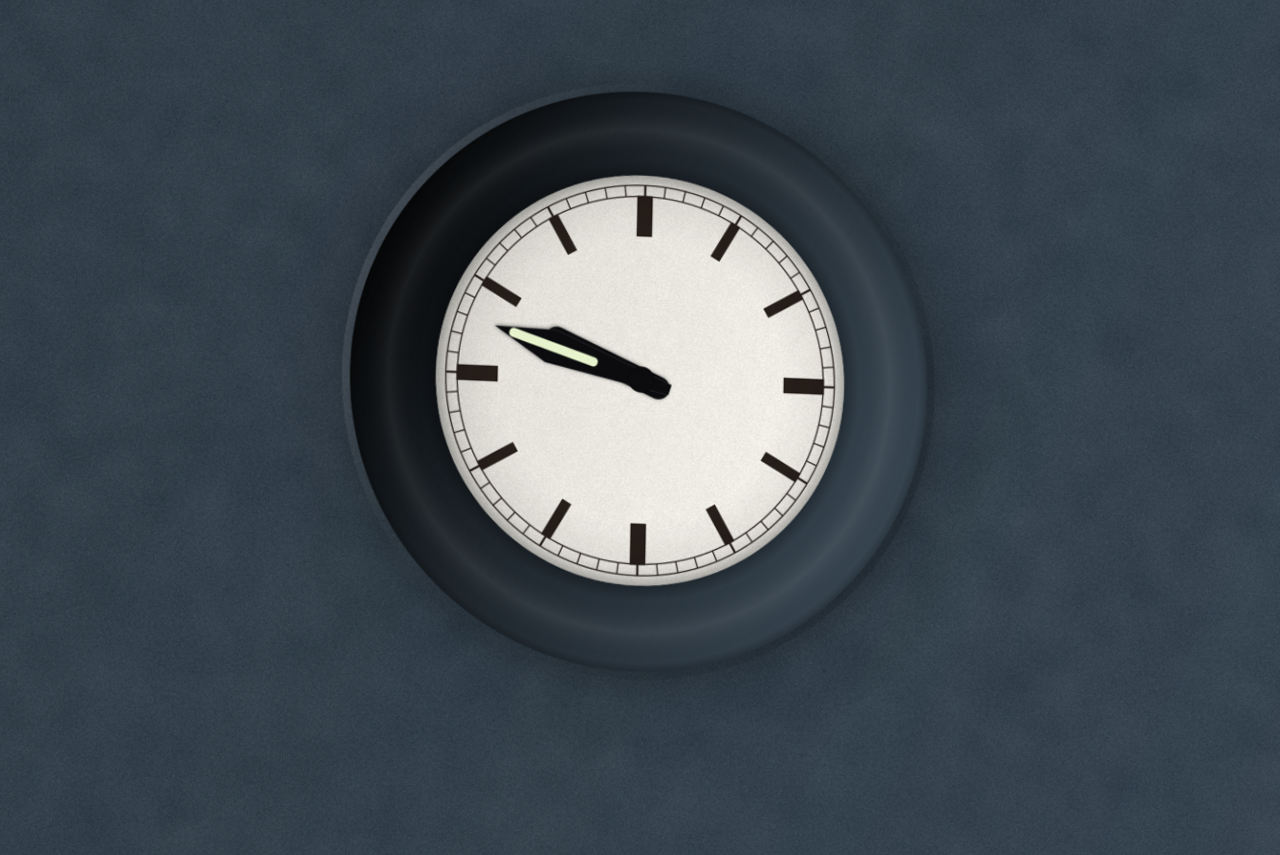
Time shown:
{"hour": 9, "minute": 48}
